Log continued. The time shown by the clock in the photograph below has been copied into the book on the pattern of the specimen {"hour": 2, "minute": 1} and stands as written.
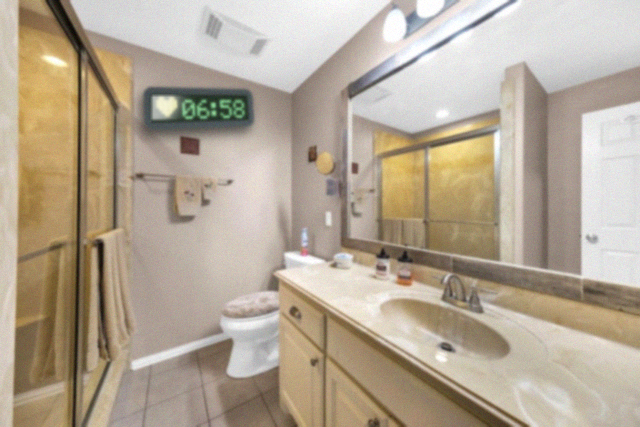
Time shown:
{"hour": 6, "minute": 58}
